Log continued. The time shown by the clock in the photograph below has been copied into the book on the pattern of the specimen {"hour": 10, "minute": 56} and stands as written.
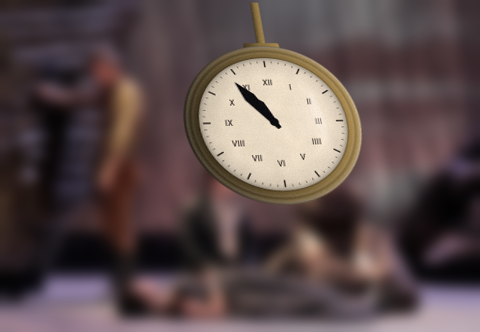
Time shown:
{"hour": 10, "minute": 54}
